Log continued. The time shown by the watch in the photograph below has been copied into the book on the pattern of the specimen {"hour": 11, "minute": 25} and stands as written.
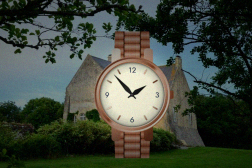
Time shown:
{"hour": 1, "minute": 53}
